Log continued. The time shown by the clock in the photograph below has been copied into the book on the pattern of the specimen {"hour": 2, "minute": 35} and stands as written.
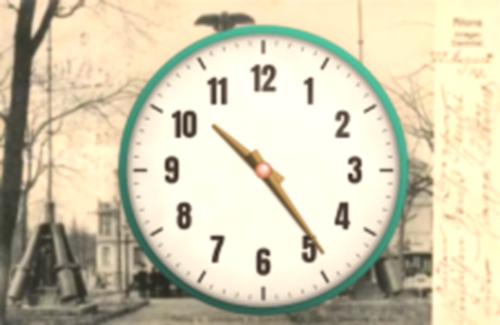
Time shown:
{"hour": 10, "minute": 24}
